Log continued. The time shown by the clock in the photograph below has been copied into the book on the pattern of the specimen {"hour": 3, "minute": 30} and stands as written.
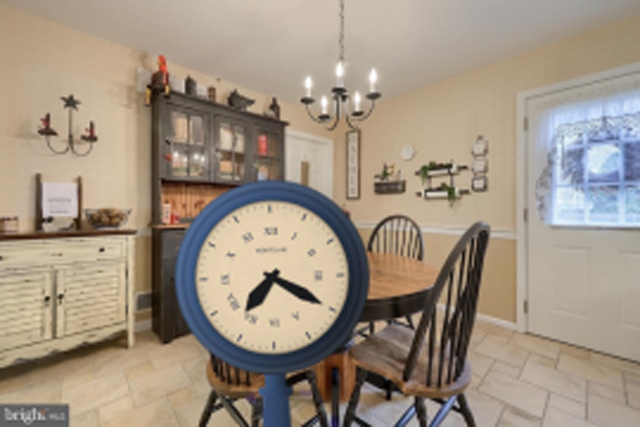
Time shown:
{"hour": 7, "minute": 20}
